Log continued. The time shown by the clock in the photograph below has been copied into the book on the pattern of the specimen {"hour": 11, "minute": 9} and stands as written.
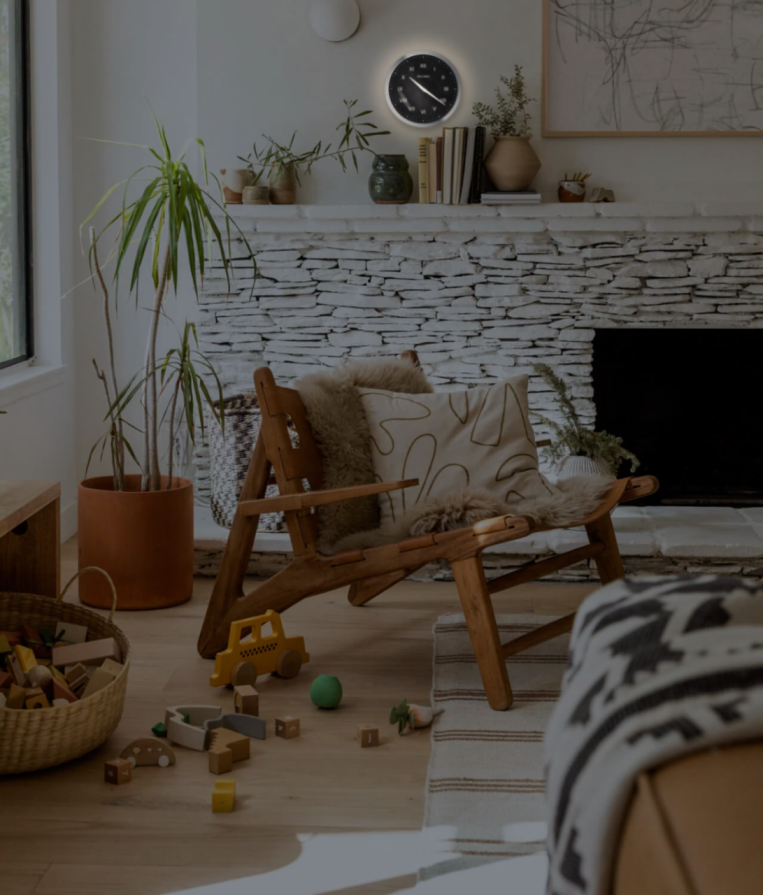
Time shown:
{"hour": 10, "minute": 21}
